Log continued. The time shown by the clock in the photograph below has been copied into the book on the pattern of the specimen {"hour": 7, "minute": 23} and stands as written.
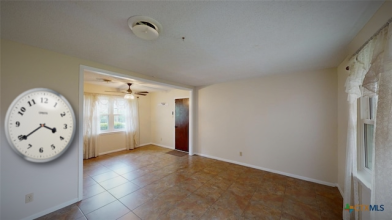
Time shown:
{"hour": 3, "minute": 39}
